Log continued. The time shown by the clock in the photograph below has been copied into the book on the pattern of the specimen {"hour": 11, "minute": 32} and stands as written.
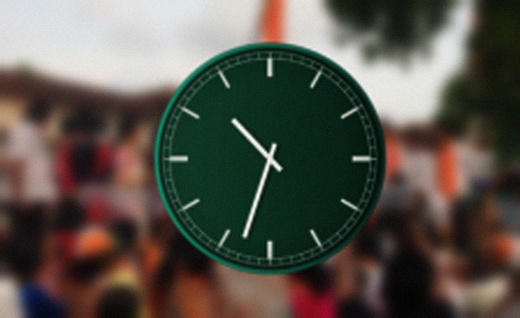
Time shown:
{"hour": 10, "minute": 33}
